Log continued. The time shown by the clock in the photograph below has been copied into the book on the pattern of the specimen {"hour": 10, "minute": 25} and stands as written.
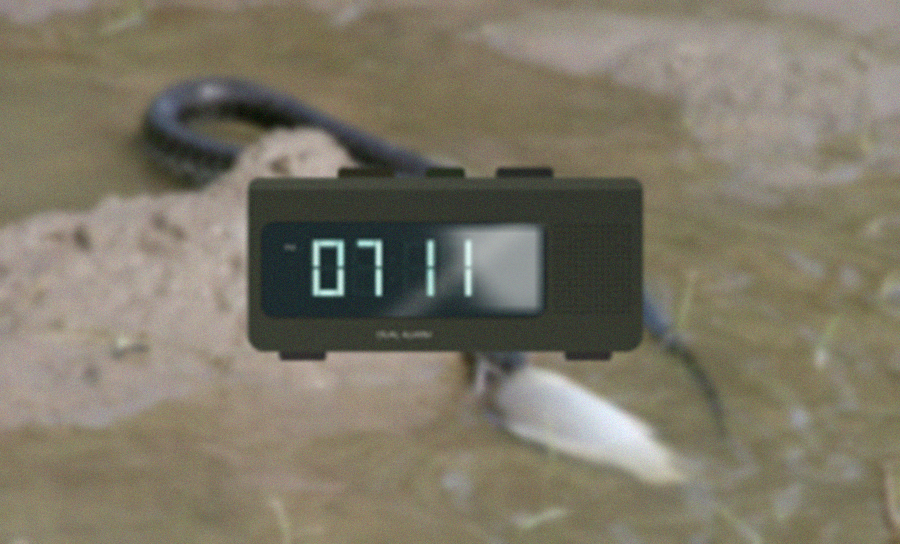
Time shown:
{"hour": 7, "minute": 11}
